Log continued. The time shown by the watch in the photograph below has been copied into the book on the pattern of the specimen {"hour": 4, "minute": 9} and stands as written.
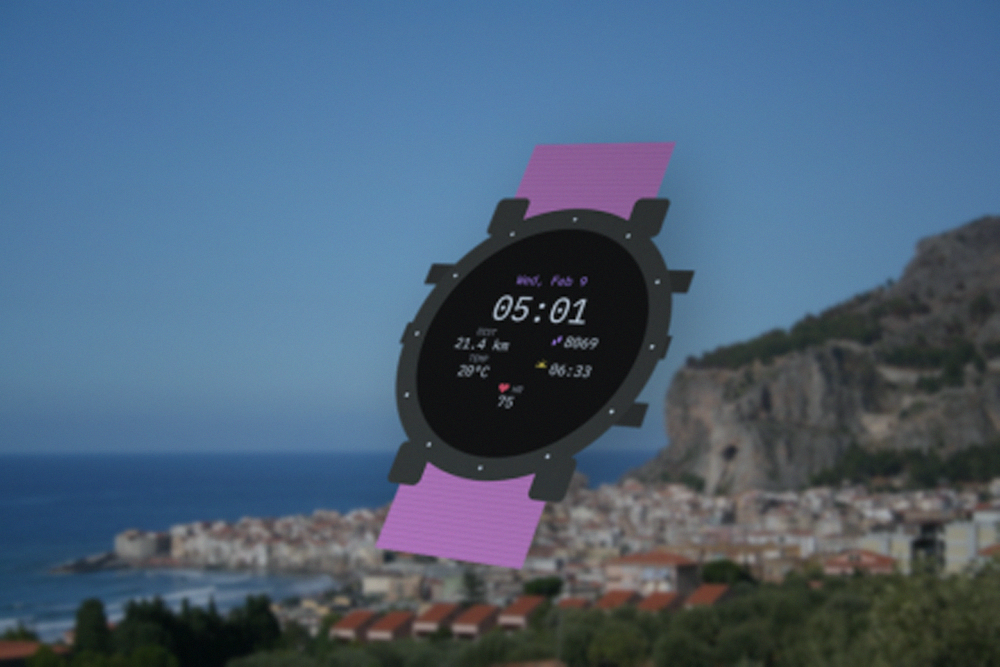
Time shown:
{"hour": 5, "minute": 1}
